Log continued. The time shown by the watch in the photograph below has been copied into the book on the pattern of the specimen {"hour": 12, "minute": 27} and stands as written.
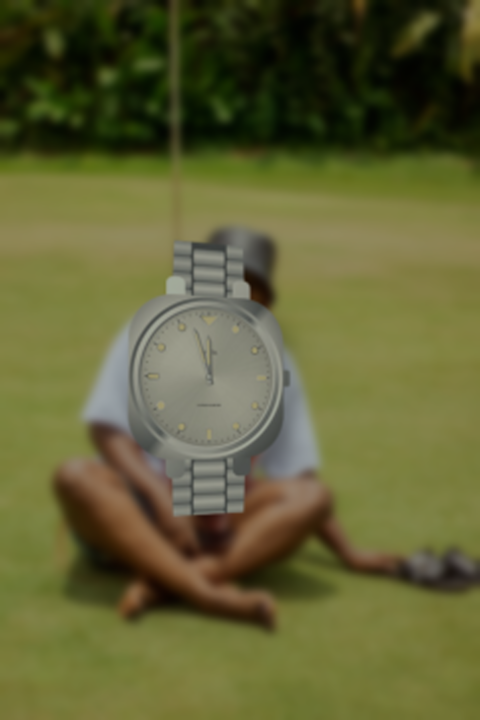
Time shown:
{"hour": 11, "minute": 57}
